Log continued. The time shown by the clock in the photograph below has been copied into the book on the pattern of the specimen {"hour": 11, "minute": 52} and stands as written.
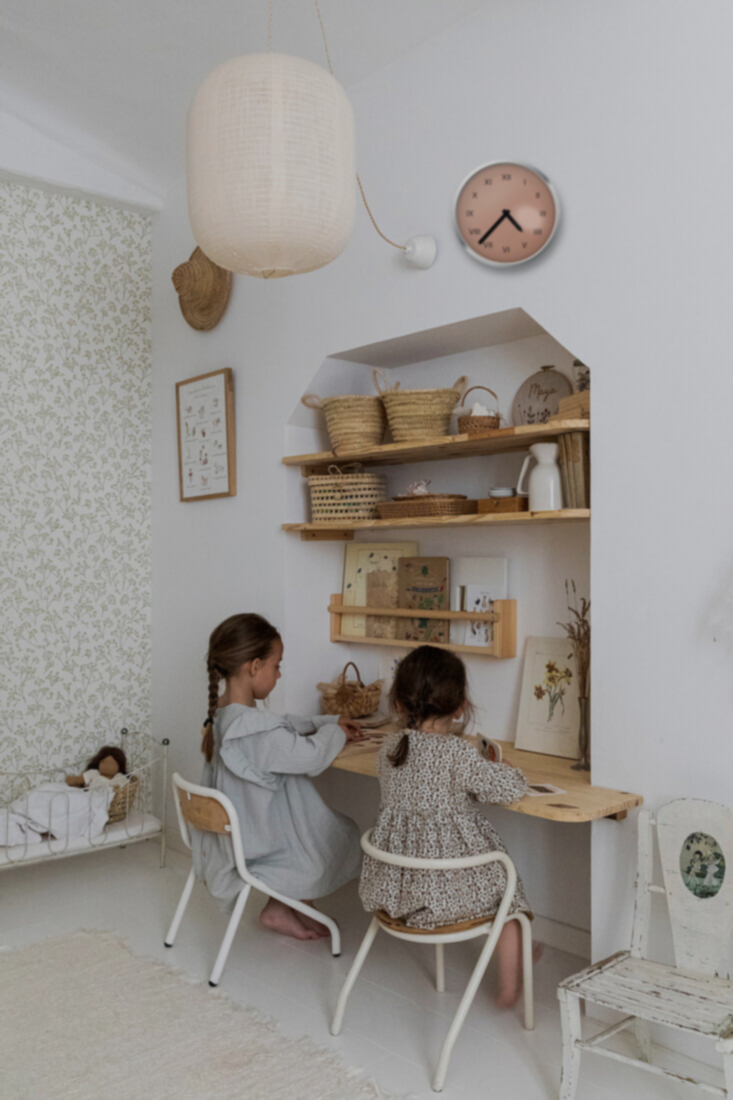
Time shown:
{"hour": 4, "minute": 37}
